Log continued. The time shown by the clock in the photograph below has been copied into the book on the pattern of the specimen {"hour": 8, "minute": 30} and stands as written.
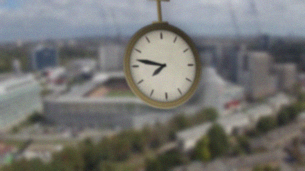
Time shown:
{"hour": 7, "minute": 47}
